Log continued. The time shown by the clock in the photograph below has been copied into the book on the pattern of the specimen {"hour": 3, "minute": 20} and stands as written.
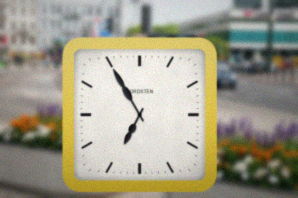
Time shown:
{"hour": 6, "minute": 55}
